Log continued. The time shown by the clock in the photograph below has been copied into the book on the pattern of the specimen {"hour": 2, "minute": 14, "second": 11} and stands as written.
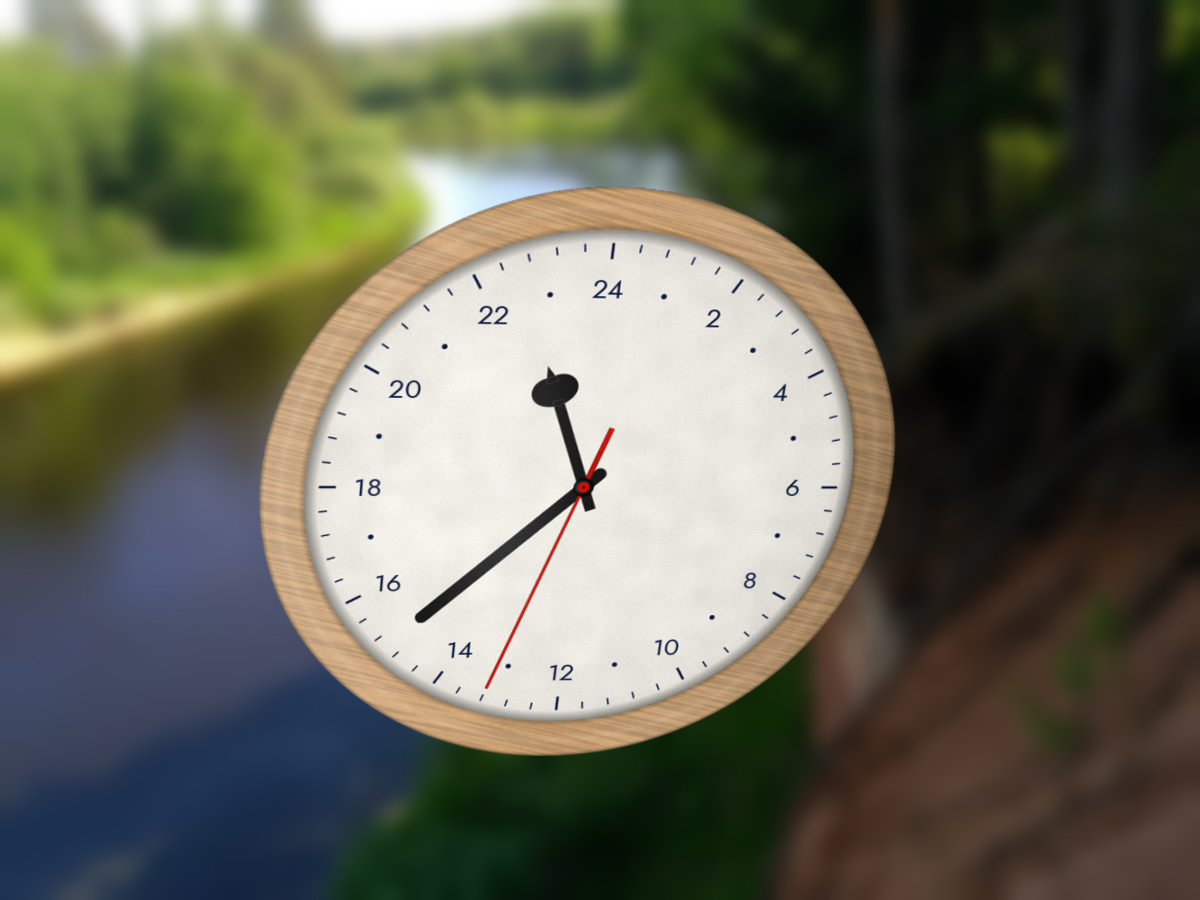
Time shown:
{"hour": 22, "minute": 37, "second": 33}
